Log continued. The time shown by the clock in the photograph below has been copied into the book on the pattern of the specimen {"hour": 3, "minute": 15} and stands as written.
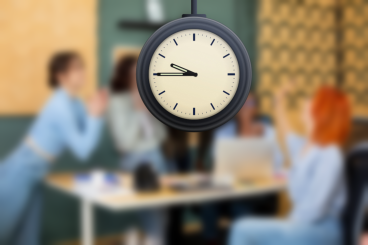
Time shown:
{"hour": 9, "minute": 45}
